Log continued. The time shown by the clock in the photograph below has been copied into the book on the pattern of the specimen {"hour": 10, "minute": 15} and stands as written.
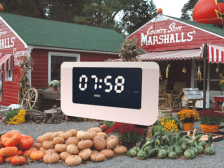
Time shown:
{"hour": 7, "minute": 58}
